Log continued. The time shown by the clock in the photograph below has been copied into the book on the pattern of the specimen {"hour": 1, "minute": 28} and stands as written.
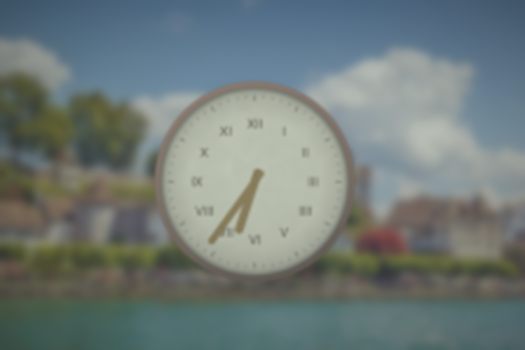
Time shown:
{"hour": 6, "minute": 36}
